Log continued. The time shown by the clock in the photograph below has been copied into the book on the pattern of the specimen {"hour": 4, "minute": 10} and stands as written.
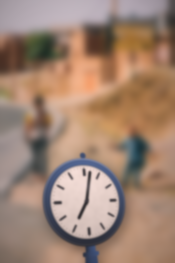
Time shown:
{"hour": 7, "minute": 2}
